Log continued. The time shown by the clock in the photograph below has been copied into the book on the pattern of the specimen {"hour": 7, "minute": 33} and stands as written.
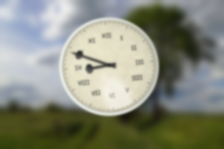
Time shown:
{"hour": 8, "minute": 49}
